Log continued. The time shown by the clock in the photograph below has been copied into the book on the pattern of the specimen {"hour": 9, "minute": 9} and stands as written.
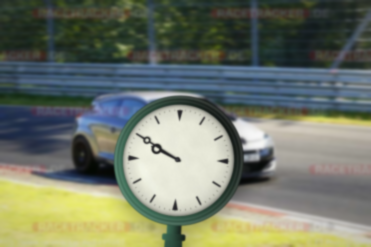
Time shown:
{"hour": 9, "minute": 50}
